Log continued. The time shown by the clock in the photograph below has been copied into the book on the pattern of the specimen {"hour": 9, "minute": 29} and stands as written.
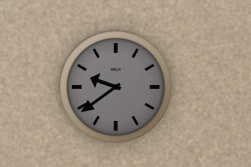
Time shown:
{"hour": 9, "minute": 39}
